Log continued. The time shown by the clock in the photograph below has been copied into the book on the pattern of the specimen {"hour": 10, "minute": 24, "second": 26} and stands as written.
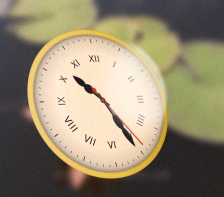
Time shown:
{"hour": 10, "minute": 25, "second": 24}
